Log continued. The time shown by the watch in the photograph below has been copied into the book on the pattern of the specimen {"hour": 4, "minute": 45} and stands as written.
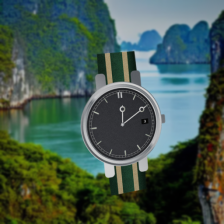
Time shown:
{"hour": 12, "minute": 10}
